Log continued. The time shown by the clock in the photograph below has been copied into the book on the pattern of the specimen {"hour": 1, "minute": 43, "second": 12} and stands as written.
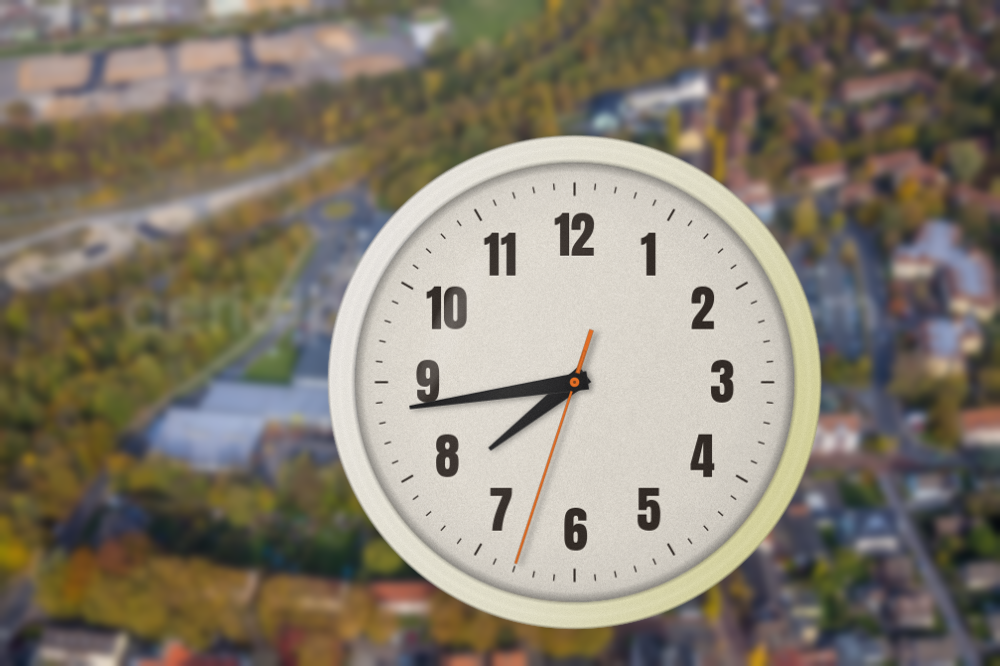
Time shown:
{"hour": 7, "minute": 43, "second": 33}
